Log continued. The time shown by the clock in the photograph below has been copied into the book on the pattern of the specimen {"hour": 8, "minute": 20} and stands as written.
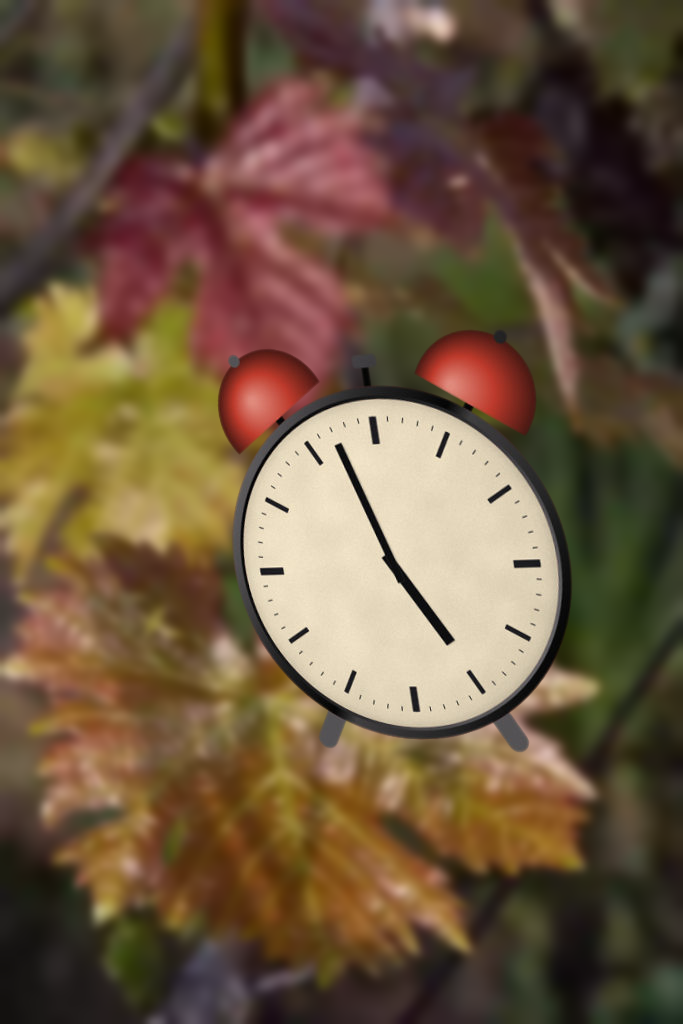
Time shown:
{"hour": 4, "minute": 57}
